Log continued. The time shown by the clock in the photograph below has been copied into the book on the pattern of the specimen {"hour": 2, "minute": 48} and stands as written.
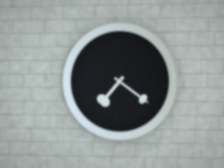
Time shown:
{"hour": 7, "minute": 21}
